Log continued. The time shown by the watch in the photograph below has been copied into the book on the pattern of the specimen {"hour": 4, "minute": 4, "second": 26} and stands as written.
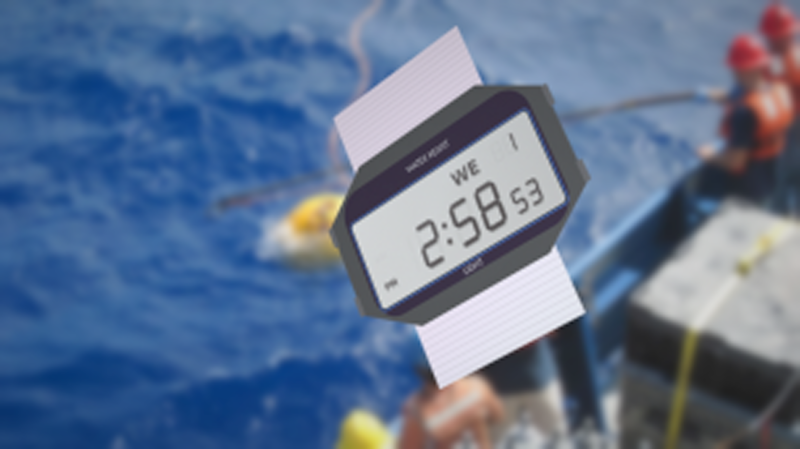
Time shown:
{"hour": 2, "minute": 58, "second": 53}
